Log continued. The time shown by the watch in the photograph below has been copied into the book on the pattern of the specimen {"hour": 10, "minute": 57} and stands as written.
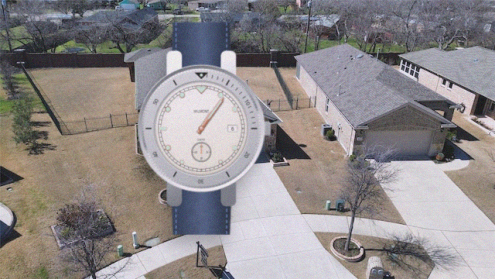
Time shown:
{"hour": 1, "minute": 6}
